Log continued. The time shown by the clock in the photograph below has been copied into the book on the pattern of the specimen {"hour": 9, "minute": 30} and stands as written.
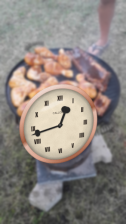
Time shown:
{"hour": 12, "minute": 43}
